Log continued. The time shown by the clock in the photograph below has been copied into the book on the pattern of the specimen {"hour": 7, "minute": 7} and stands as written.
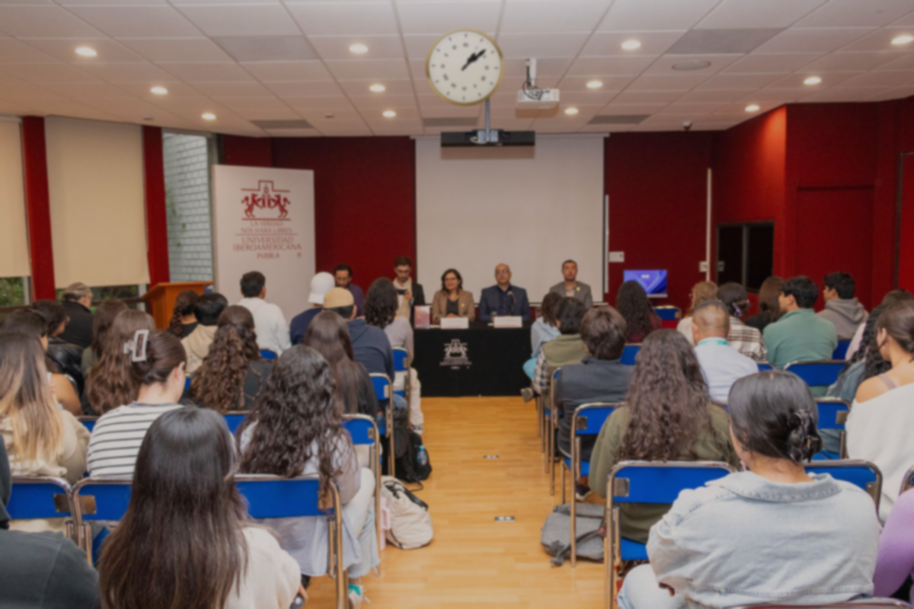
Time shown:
{"hour": 1, "minute": 8}
